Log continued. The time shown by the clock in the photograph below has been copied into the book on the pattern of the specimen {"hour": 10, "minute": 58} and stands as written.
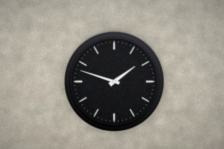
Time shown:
{"hour": 1, "minute": 48}
